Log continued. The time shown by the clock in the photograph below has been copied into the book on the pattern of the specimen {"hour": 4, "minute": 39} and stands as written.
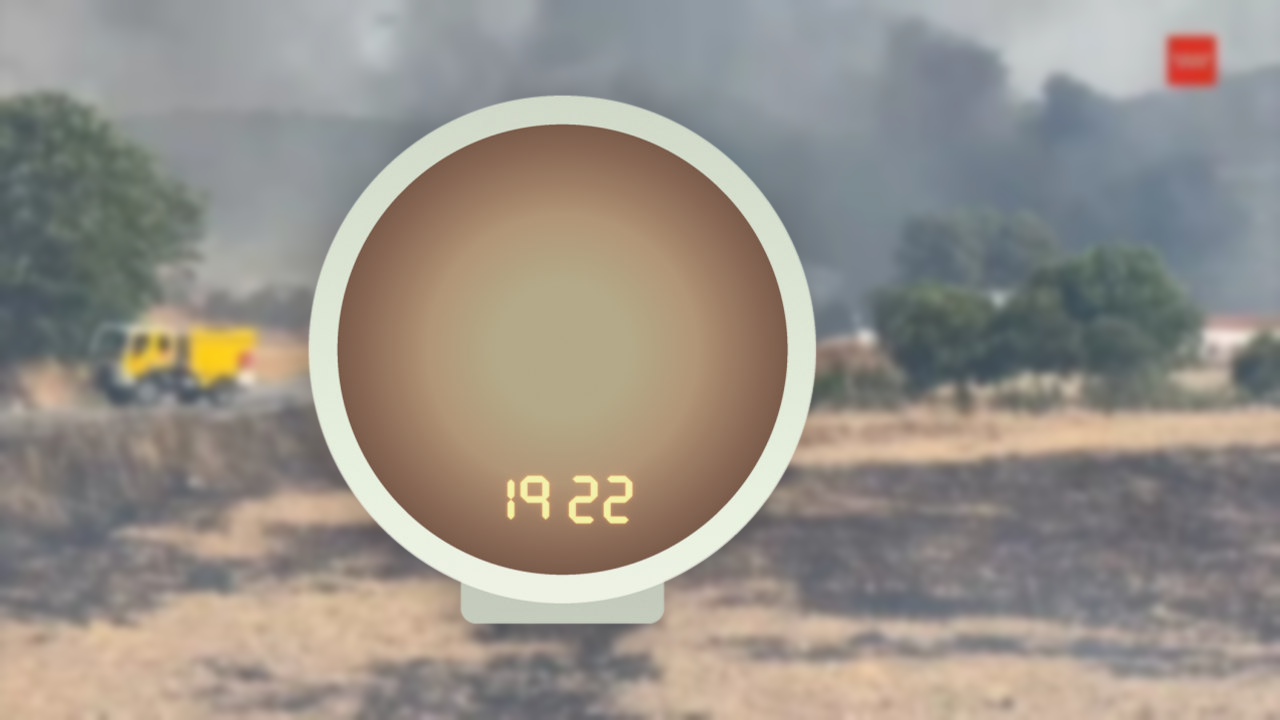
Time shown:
{"hour": 19, "minute": 22}
